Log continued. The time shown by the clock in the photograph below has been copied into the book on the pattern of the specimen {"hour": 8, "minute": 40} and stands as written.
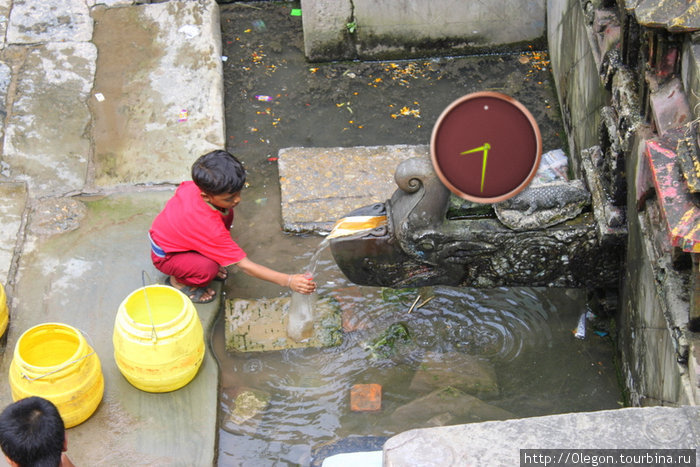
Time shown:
{"hour": 8, "minute": 31}
